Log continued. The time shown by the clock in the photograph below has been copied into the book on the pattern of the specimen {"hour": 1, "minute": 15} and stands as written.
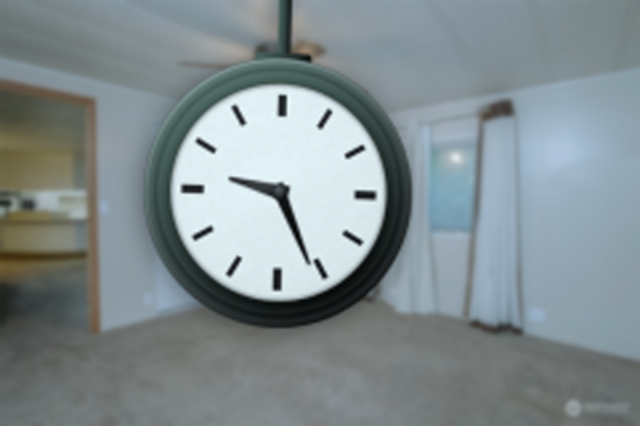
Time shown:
{"hour": 9, "minute": 26}
